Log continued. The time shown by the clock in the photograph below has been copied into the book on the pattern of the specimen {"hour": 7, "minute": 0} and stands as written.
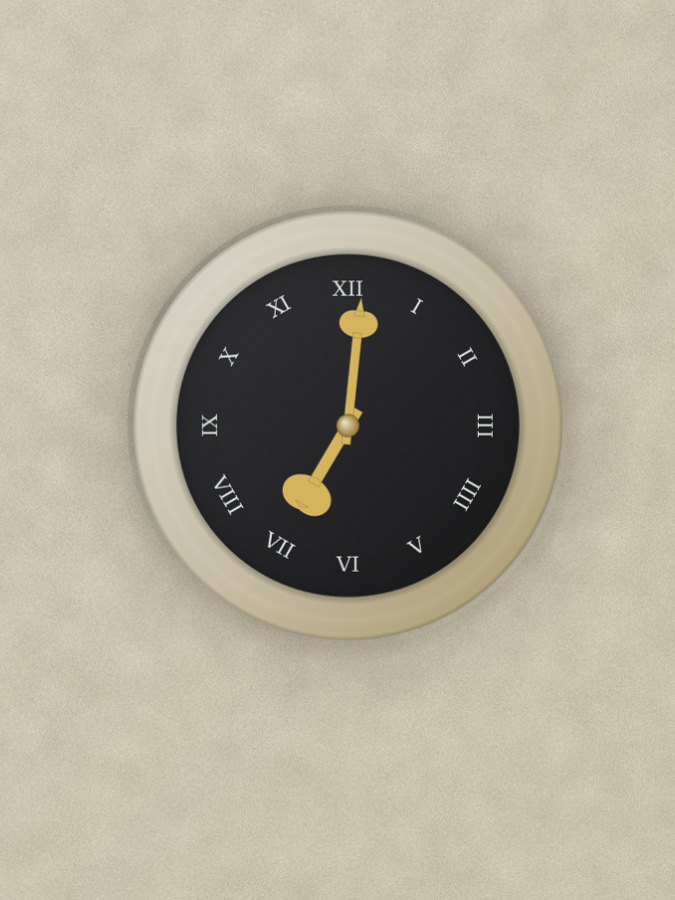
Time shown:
{"hour": 7, "minute": 1}
